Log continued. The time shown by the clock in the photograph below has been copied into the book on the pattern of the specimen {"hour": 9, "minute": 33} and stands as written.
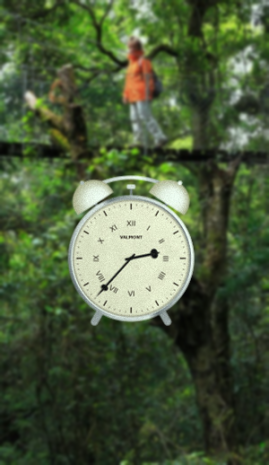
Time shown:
{"hour": 2, "minute": 37}
